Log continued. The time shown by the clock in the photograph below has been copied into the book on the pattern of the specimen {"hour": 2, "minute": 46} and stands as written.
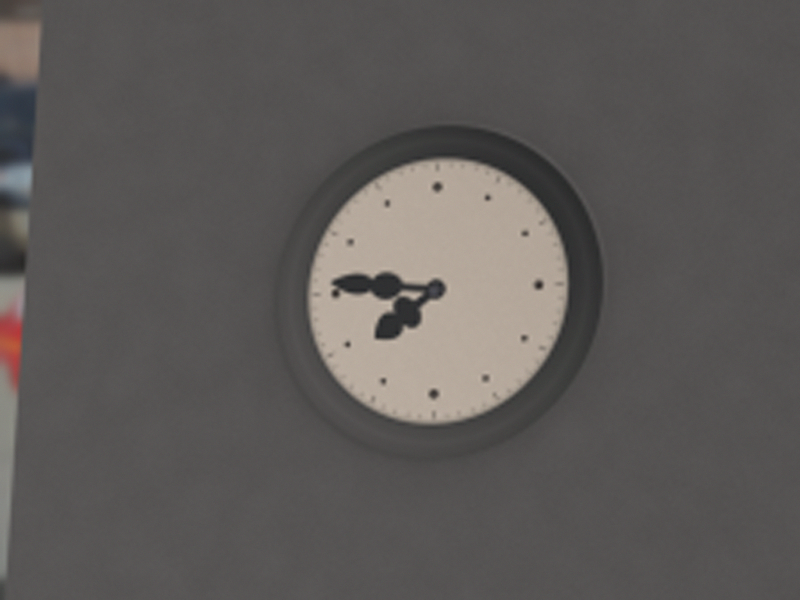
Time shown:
{"hour": 7, "minute": 46}
